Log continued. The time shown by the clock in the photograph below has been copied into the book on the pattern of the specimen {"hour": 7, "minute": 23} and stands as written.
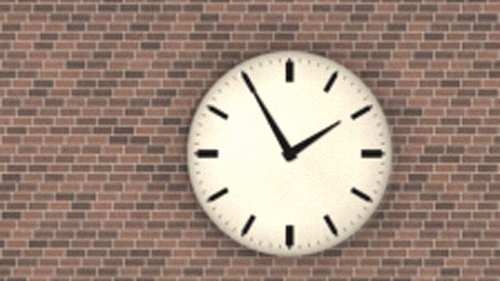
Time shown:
{"hour": 1, "minute": 55}
